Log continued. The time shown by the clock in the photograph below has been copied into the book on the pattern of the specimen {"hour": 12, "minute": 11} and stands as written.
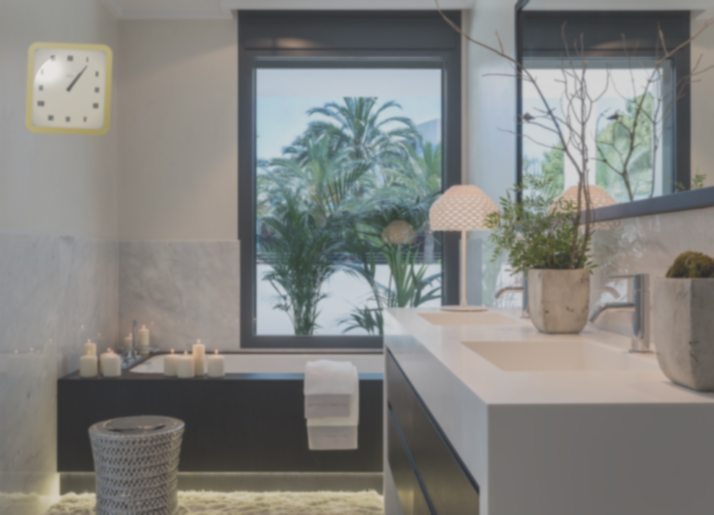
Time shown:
{"hour": 1, "minute": 6}
